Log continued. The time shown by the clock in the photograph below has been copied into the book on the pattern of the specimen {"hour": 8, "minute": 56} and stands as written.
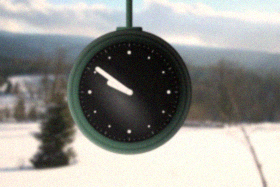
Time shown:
{"hour": 9, "minute": 51}
